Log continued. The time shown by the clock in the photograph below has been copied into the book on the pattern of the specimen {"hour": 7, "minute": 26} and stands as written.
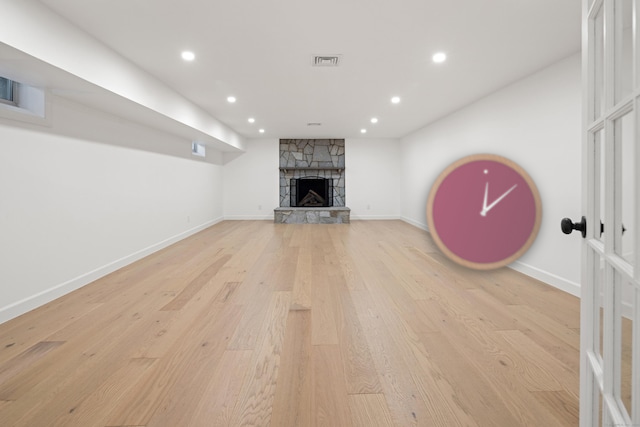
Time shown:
{"hour": 12, "minute": 8}
